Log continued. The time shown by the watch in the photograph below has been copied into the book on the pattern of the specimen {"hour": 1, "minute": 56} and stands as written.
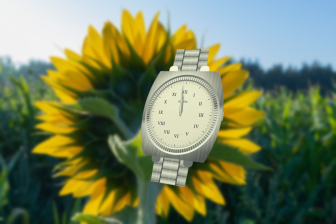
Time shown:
{"hour": 11, "minute": 59}
